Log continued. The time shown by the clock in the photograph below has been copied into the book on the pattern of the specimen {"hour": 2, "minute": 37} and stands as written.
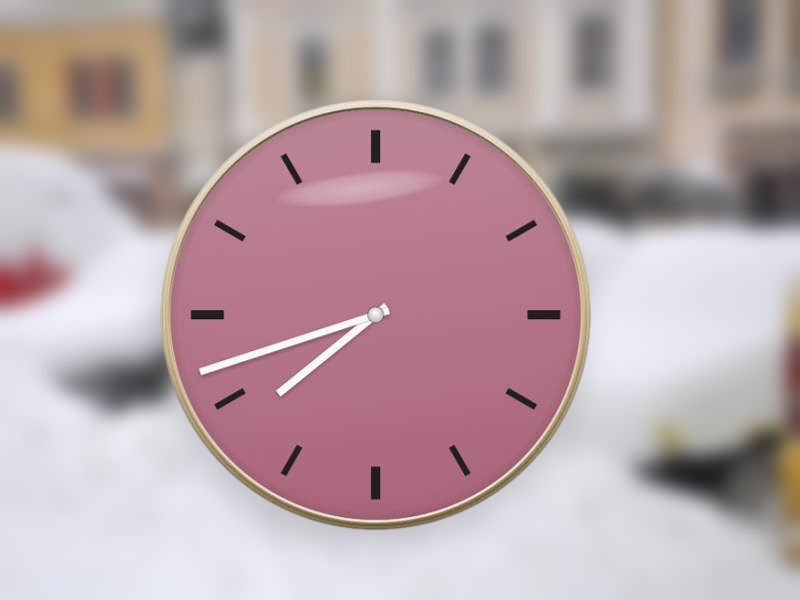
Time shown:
{"hour": 7, "minute": 42}
